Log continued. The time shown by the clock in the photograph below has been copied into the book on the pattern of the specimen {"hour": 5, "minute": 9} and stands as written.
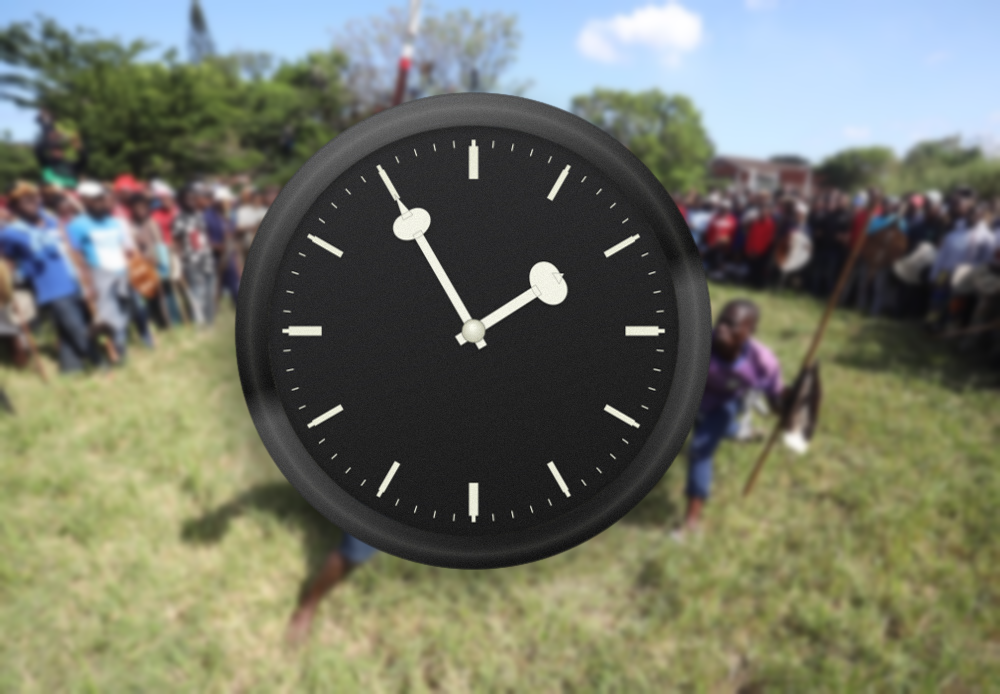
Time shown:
{"hour": 1, "minute": 55}
